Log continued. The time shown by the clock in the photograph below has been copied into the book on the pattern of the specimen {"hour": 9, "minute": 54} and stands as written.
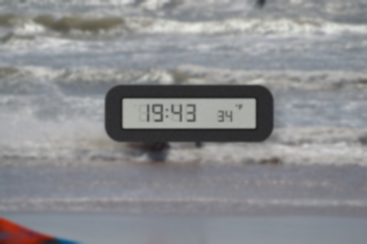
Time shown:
{"hour": 19, "minute": 43}
